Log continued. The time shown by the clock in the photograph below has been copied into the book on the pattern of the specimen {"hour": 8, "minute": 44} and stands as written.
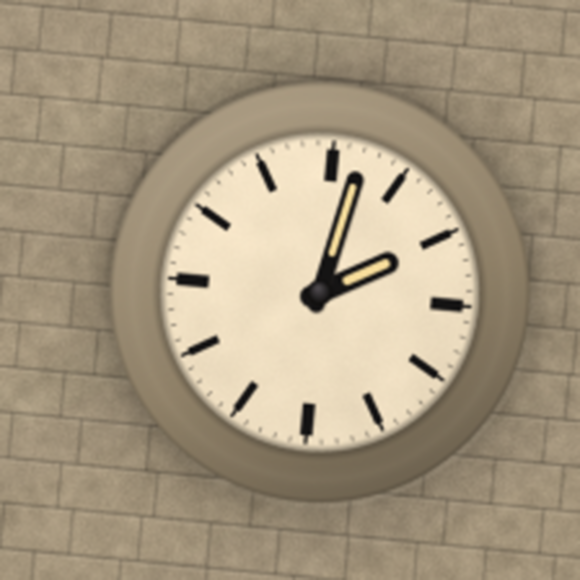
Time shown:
{"hour": 2, "minute": 2}
